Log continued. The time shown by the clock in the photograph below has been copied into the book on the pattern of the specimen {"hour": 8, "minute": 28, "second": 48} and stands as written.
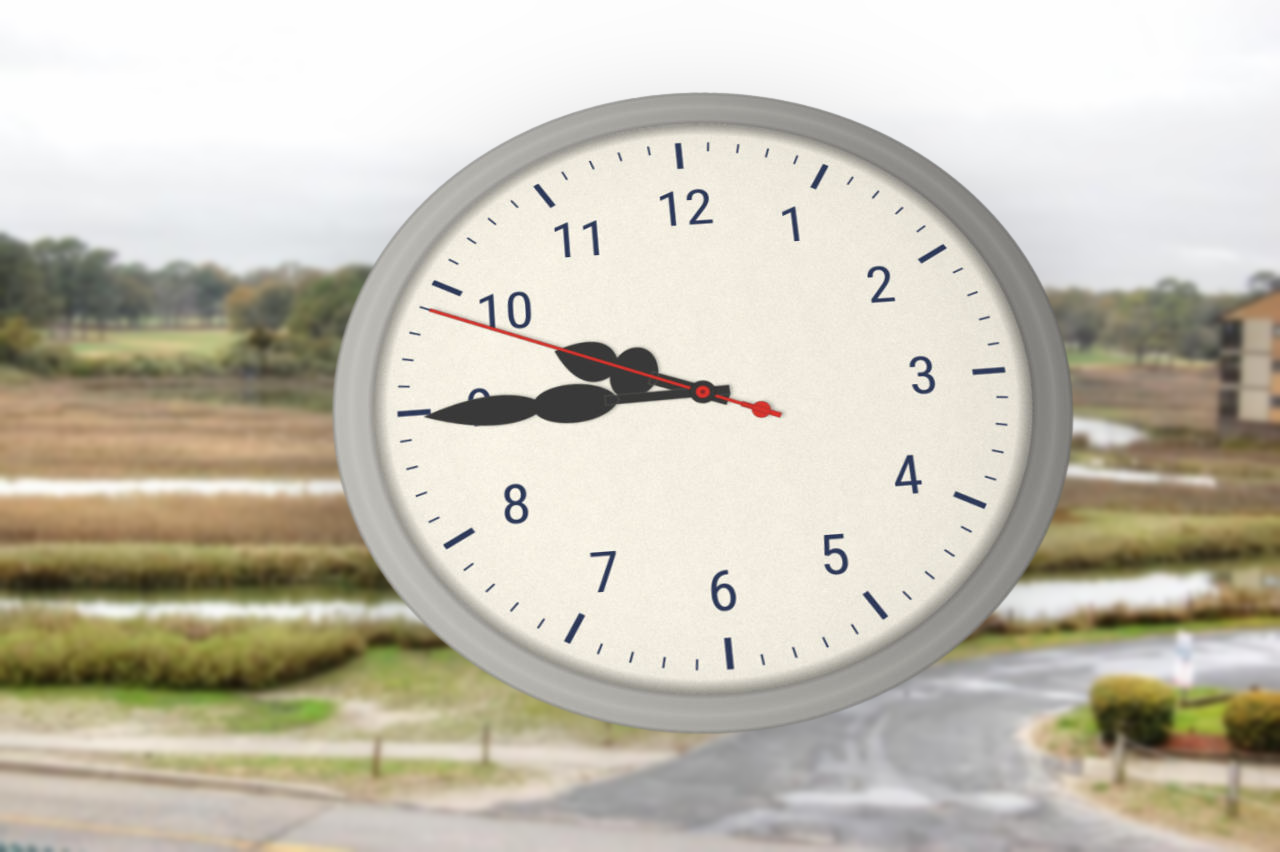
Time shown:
{"hour": 9, "minute": 44, "second": 49}
